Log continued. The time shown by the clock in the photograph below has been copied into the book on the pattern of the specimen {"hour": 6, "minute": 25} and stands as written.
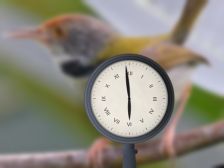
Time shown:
{"hour": 5, "minute": 59}
